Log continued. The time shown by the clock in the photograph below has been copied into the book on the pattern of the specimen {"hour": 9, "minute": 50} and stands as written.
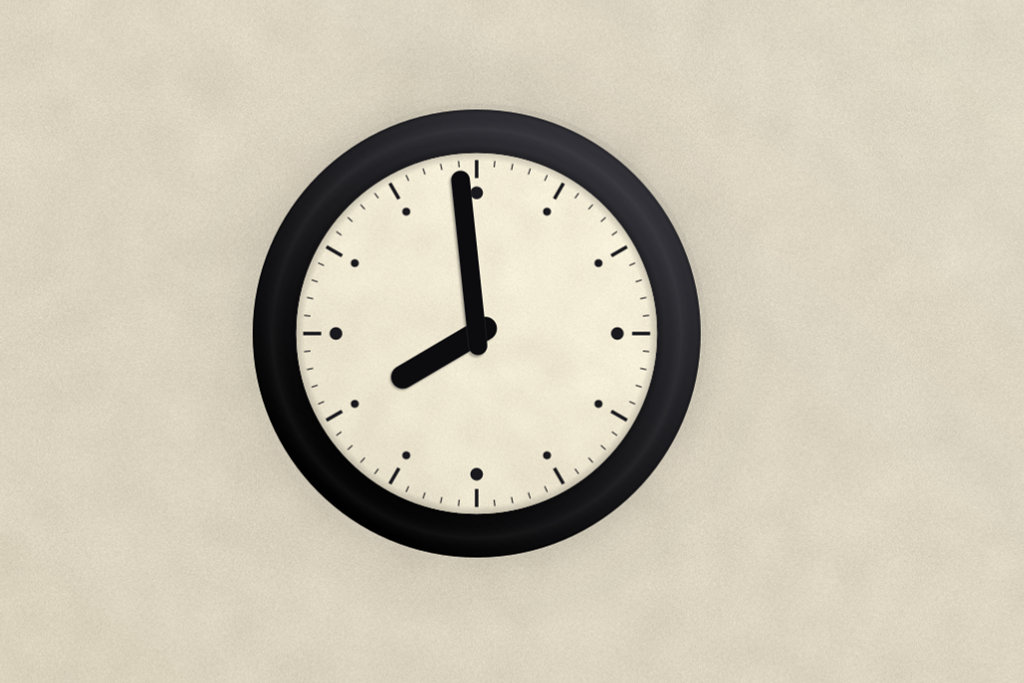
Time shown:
{"hour": 7, "minute": 59}
